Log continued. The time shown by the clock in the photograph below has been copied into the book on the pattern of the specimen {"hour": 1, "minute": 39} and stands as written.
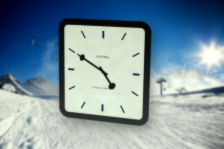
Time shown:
{"hour": 4, "minute": 50}
